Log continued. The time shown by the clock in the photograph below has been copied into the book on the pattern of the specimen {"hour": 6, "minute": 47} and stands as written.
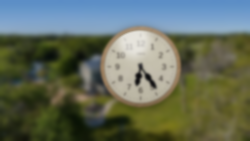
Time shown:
{"hour": 6, "minute": 24}
